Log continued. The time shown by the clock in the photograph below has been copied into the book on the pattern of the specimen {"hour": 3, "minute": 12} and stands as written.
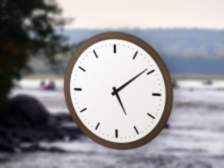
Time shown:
{"hour": 5, "minute": 9}
